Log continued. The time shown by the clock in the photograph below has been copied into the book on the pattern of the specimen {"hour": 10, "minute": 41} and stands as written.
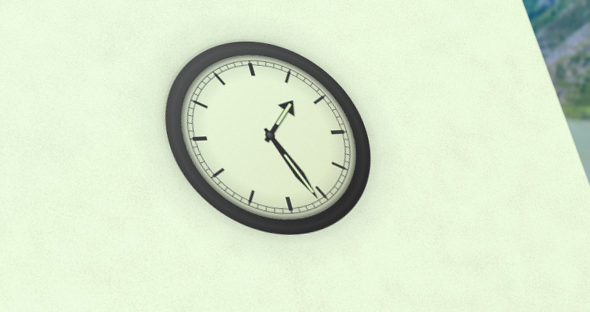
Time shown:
{"hour": 1, "minute": 26}
